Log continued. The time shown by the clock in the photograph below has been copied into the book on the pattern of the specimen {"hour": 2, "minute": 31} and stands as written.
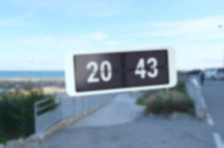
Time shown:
{"hour": 20, "minute": 43}
